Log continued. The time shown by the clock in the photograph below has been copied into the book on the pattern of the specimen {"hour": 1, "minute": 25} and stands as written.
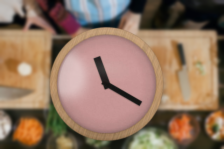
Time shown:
{"hour": 11, "minute": 20}
